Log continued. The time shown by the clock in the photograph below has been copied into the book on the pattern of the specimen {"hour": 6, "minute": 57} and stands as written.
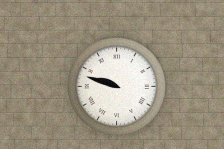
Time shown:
{"hour": 9, "minute": 48}
